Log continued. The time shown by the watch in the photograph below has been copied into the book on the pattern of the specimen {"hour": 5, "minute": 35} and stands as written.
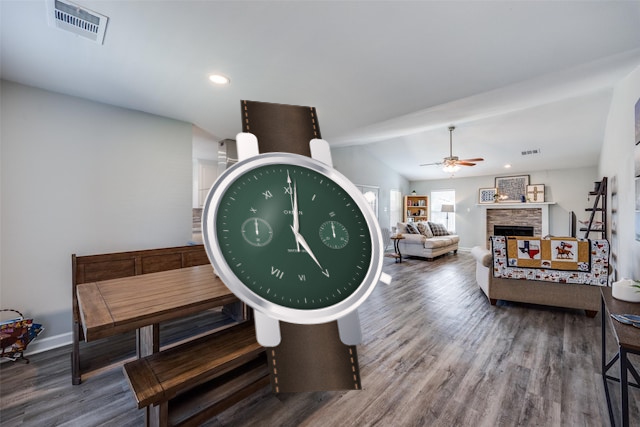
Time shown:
{"hour": 5, "minute": 1}
